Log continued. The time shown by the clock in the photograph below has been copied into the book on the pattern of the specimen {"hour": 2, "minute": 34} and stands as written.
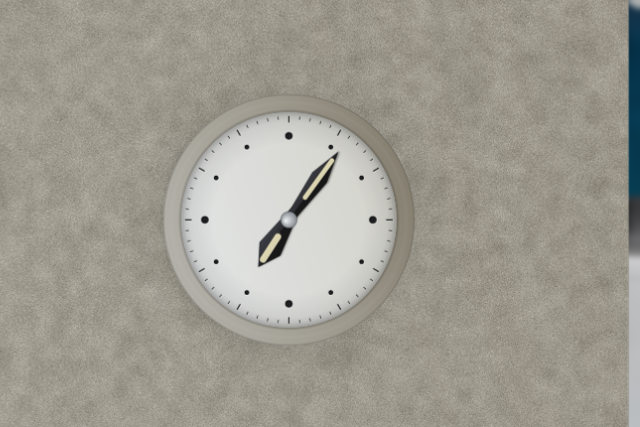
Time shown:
{"hour": 7, "minute": 6}
